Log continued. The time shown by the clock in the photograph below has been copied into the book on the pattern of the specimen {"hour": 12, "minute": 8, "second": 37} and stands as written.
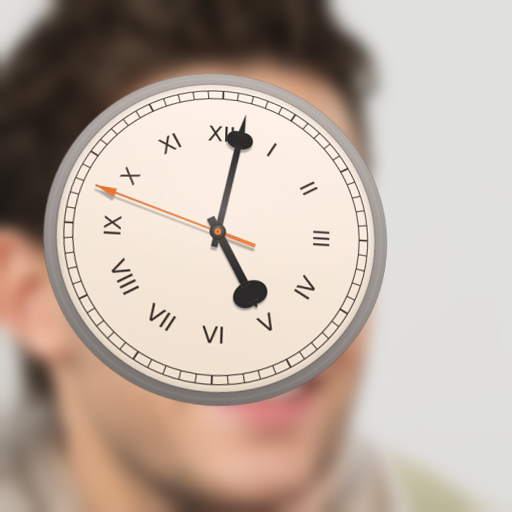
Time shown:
{"hour": 5, "minute": 1, "second": 48}
